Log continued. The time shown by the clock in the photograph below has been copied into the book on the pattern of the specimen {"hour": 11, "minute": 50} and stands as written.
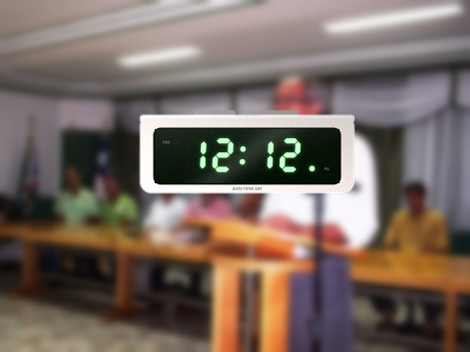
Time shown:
{"hour": 12, "minute": 12}
